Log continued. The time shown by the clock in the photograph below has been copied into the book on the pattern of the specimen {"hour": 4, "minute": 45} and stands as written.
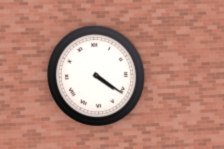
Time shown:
{"hour": 4, "minute": 21}
